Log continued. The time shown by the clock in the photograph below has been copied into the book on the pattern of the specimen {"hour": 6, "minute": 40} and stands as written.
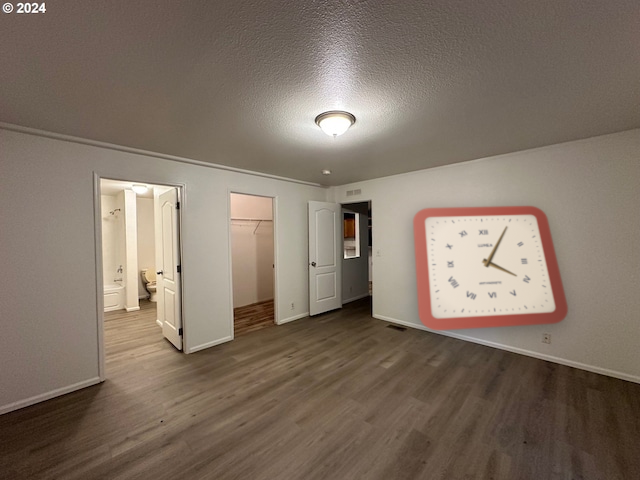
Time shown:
{"hour": 4, "minute": 5}
